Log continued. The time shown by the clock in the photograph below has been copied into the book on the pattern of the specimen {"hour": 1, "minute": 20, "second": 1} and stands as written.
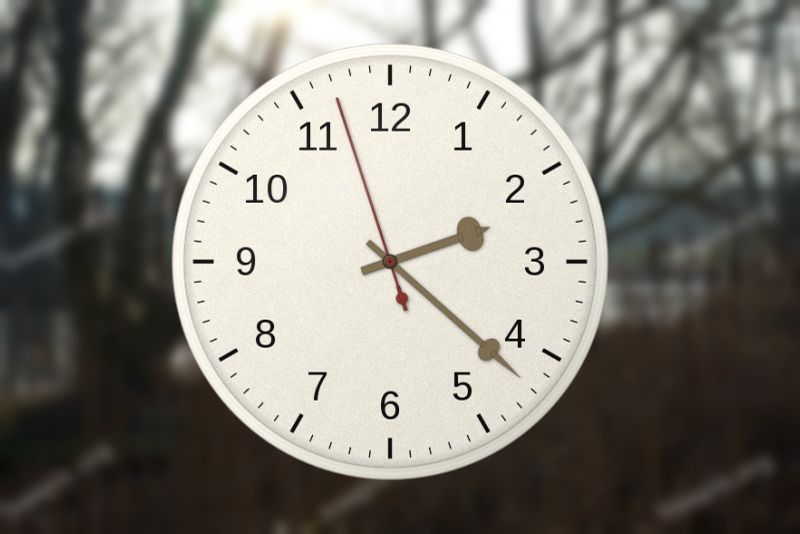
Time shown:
{"hour": 2, "minute": 21, "second": 57}
